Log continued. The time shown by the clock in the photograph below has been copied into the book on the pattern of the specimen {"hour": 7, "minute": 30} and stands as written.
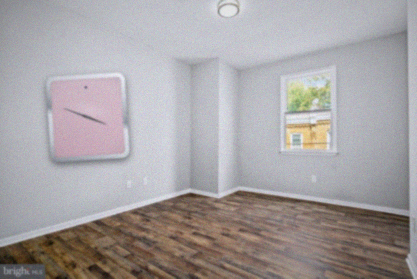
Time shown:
{"hour": 3, "minute": 49}
